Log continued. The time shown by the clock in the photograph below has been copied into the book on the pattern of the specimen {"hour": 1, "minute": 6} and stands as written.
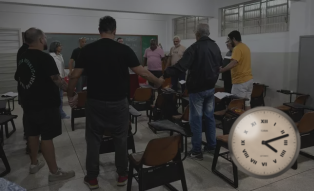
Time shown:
{"hour": 4, "minute": 12}
